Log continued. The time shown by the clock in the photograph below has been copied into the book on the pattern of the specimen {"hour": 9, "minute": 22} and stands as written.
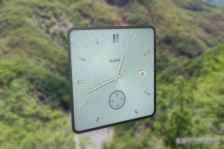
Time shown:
{"hour": 12, "minute": 42}
